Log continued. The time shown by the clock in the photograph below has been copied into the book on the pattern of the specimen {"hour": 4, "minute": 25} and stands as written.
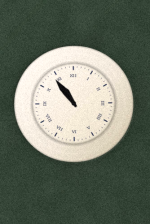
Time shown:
{"hour": 10, "minute": 54}
